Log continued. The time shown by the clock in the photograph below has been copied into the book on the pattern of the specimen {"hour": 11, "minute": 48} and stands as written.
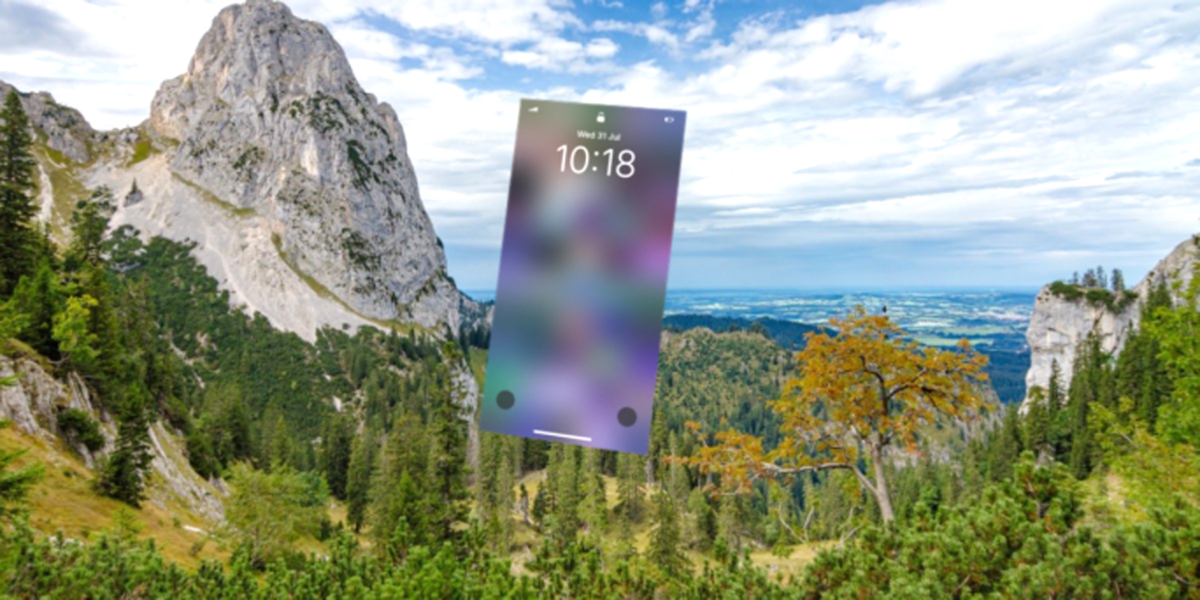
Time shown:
{"hour": 10, "minute": 18}
